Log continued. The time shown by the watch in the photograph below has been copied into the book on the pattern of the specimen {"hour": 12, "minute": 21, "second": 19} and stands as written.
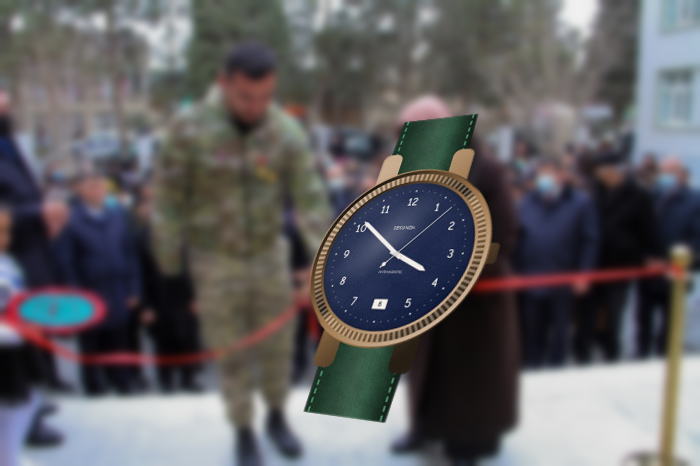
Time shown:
{"hour": 3, "minute": 51, "second": 7}
